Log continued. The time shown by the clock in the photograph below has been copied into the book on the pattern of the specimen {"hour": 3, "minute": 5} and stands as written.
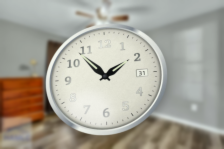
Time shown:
{"hour": 1, "minute": 53}
